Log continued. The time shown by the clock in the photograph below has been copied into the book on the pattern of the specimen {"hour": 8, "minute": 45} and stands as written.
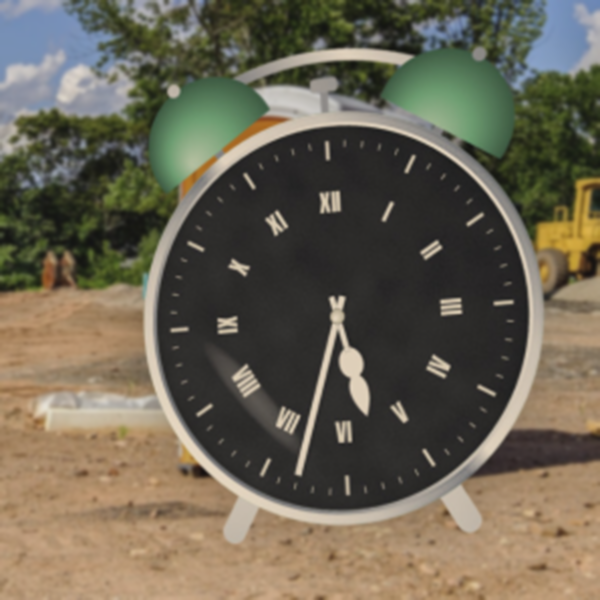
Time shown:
{"hour": 5, "minute": 33}
